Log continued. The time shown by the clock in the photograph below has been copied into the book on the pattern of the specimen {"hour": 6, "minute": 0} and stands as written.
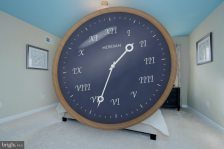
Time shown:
{"hour": 1, "minute": 34}
